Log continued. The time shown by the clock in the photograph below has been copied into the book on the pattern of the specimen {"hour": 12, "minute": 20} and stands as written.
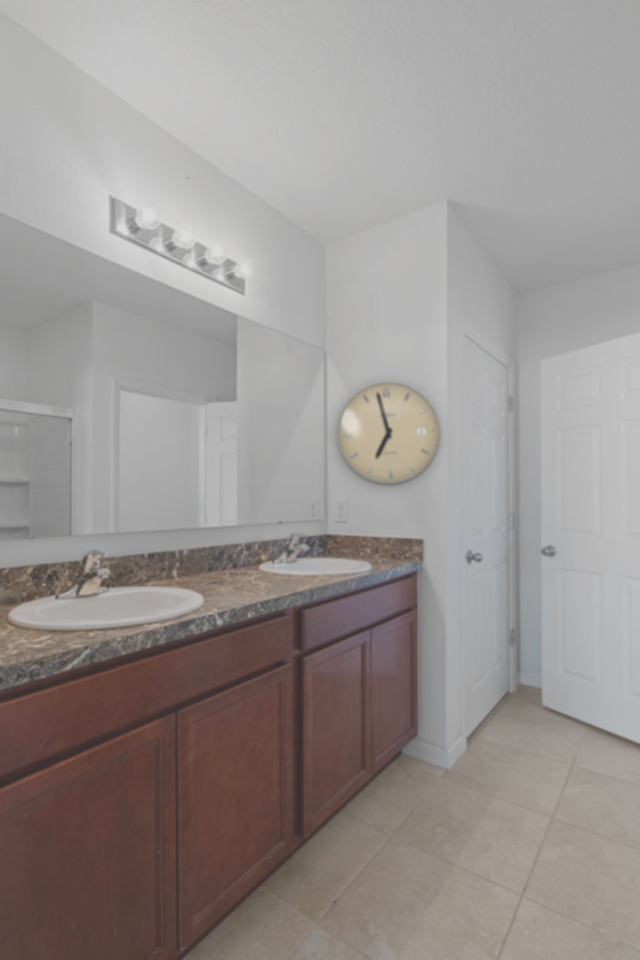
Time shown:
{"hour": 6, "minute": 58}
